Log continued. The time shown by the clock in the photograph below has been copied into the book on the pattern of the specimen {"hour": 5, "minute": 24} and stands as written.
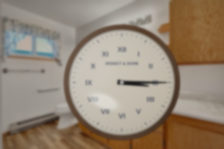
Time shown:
{"hour": 3, "minute": 15}
